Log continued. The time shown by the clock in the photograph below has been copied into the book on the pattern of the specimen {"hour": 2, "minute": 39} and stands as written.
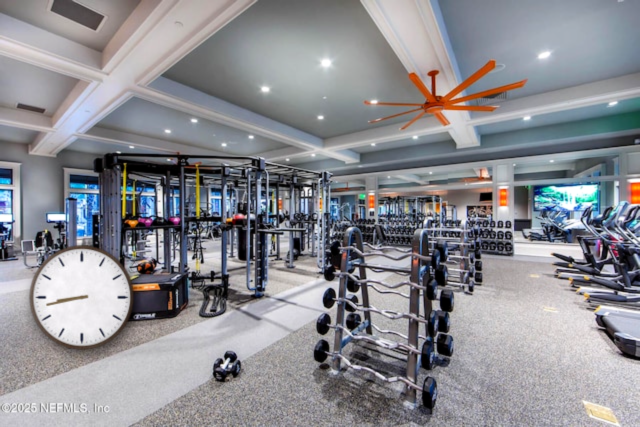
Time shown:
{"hour": 8, "minute": 43}
